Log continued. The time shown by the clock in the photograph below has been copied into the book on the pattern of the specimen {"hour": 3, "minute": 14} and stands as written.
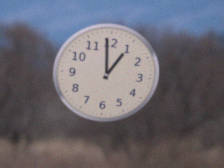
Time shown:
{"hour": 12, "minute": 59}
